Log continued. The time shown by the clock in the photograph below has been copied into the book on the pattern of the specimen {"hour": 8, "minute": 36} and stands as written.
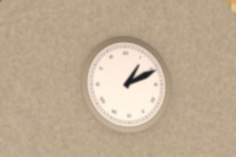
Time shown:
{"hour": 1, "minute": 11}
